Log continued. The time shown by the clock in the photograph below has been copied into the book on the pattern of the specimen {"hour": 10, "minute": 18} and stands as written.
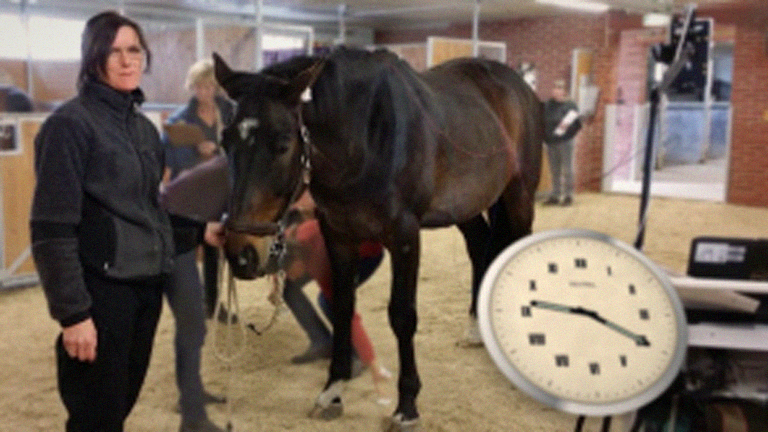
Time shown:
{"hour": 9, "minute": 20}
